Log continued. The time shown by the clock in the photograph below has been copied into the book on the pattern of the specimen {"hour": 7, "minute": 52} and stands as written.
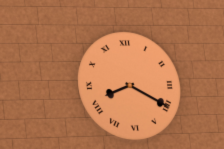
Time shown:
{"hour": 8, "minute": 20}
